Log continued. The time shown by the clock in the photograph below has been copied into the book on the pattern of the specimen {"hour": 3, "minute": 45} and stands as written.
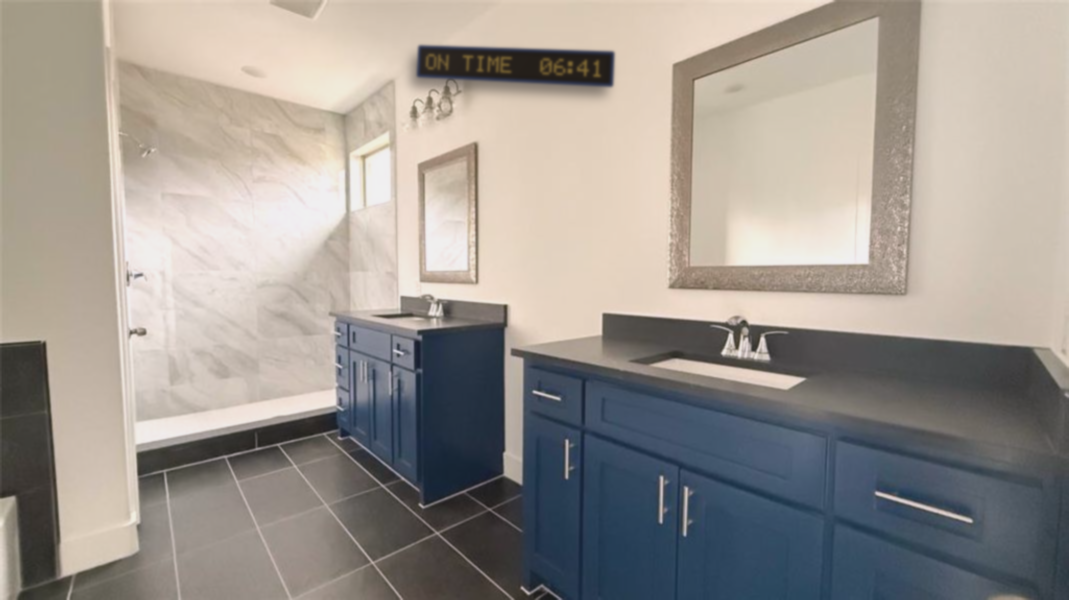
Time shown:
{"hour": 6, "minute": 41}
